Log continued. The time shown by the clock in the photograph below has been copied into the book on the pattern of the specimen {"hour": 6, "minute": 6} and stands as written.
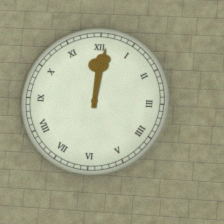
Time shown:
{"hour": 12, "minute": 1}
